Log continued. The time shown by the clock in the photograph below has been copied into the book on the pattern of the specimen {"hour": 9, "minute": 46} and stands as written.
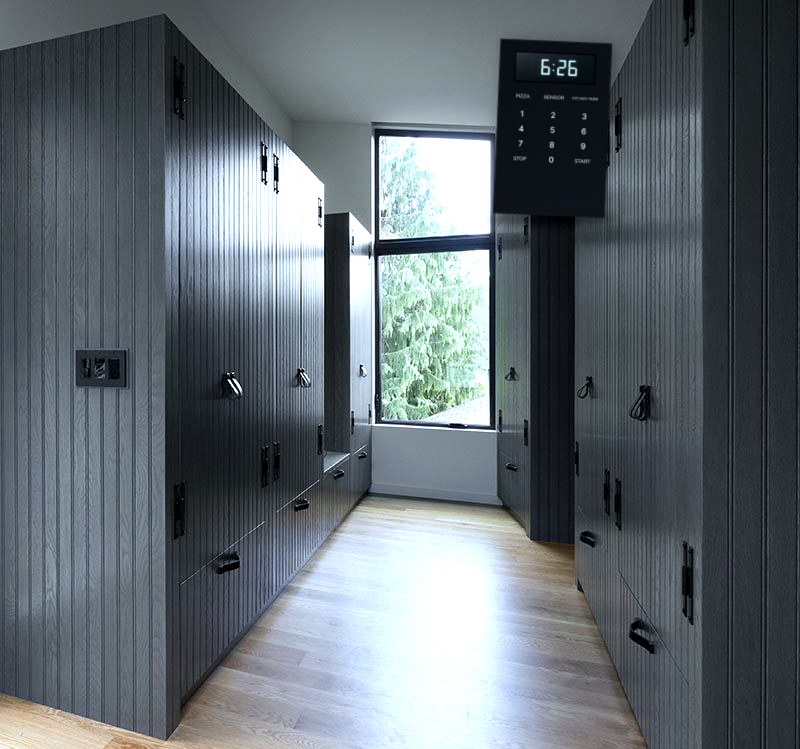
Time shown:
{"hour": 6, "minute": 26}
